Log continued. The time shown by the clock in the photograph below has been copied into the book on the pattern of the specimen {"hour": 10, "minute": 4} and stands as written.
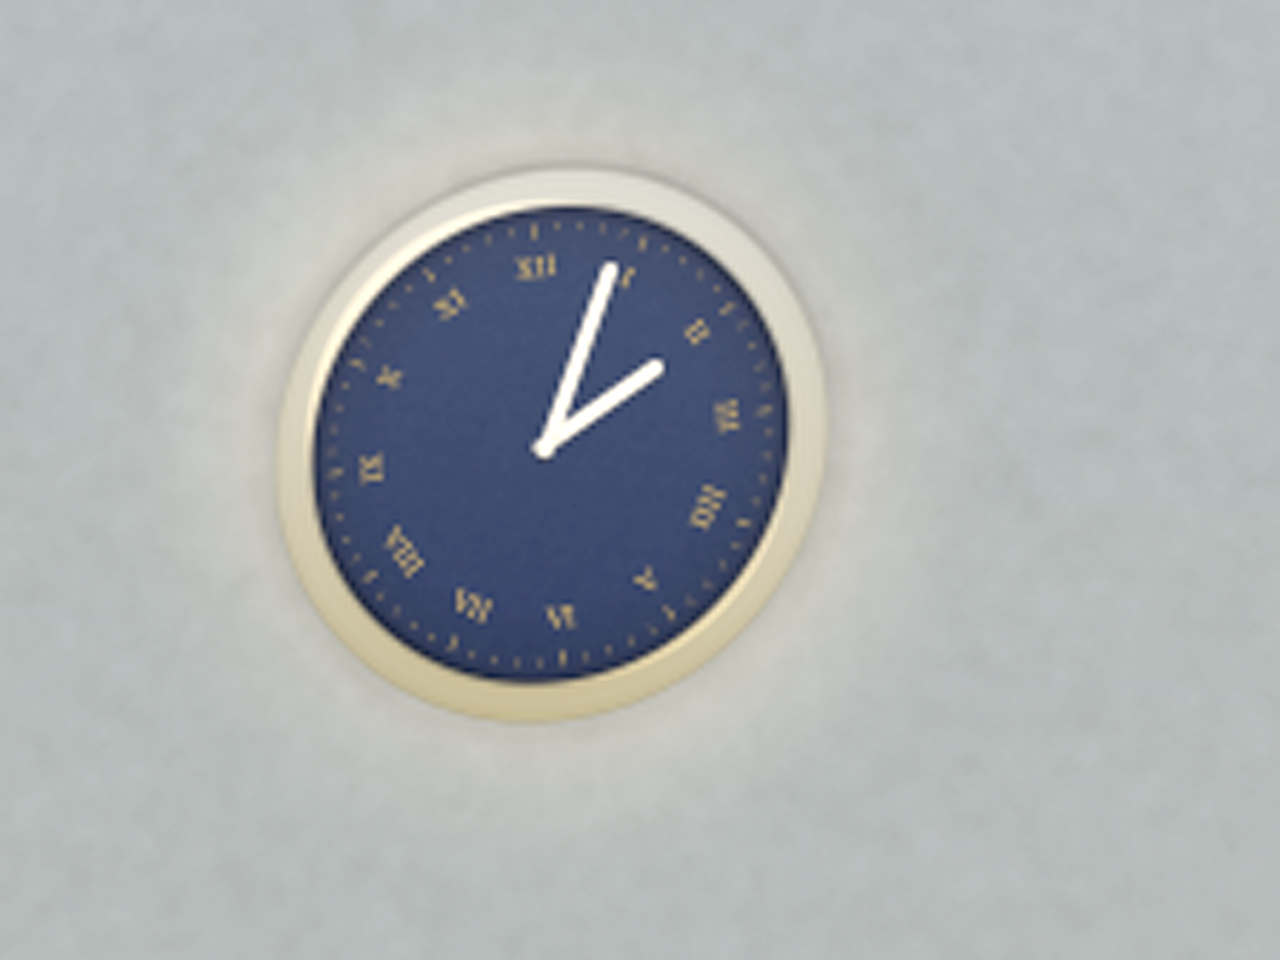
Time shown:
{"hour": 2, "minute": 4}
